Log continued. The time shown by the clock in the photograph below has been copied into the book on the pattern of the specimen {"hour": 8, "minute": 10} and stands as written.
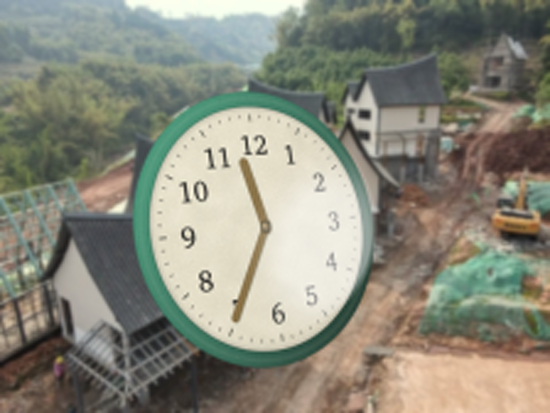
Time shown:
{"hour": 11, "minute": 35}
